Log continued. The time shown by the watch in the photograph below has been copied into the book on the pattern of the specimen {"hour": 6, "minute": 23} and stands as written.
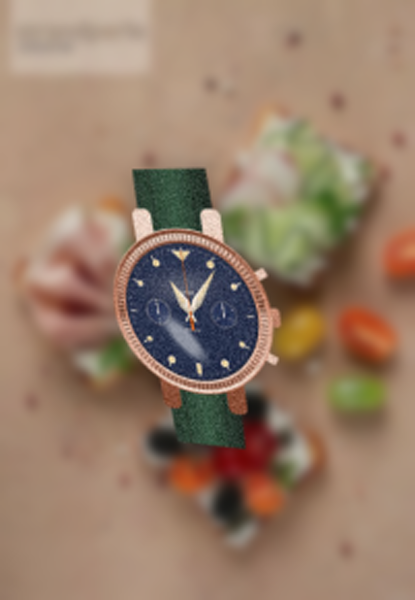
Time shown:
{"hour": 11, "minute": 6}
